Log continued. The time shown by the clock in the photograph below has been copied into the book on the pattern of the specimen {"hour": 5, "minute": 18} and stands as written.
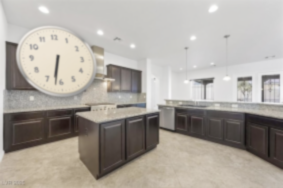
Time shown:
{"hour": 6, "minute": 32}
